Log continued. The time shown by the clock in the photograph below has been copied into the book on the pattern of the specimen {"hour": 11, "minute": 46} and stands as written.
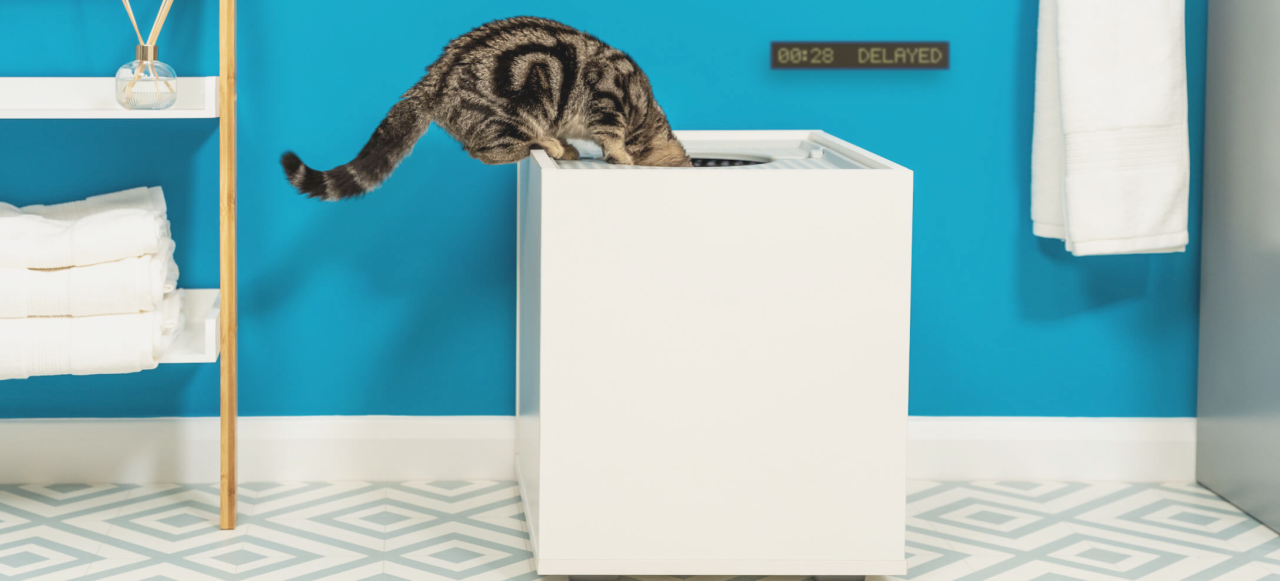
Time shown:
{"hour": 0, "minute": 28}
